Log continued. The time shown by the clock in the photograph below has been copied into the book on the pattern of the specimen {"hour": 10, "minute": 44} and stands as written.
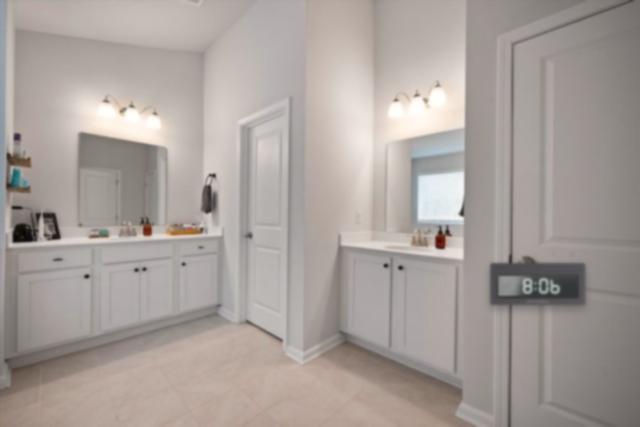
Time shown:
{"hour": 8, "minute": 6}
